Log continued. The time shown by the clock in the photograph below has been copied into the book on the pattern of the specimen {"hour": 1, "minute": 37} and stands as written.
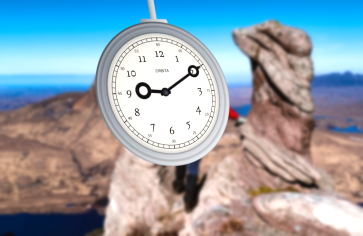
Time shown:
{"hour": 9, "minute": 10}
